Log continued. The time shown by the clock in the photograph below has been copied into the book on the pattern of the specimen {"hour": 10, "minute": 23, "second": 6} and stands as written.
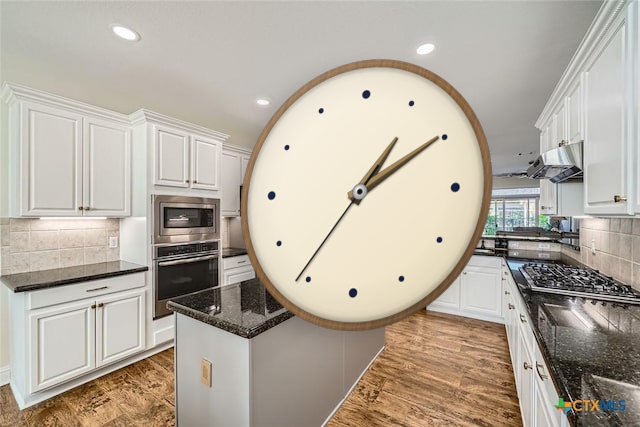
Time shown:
{"hour": 1, "minute": 9, "second": 36}
